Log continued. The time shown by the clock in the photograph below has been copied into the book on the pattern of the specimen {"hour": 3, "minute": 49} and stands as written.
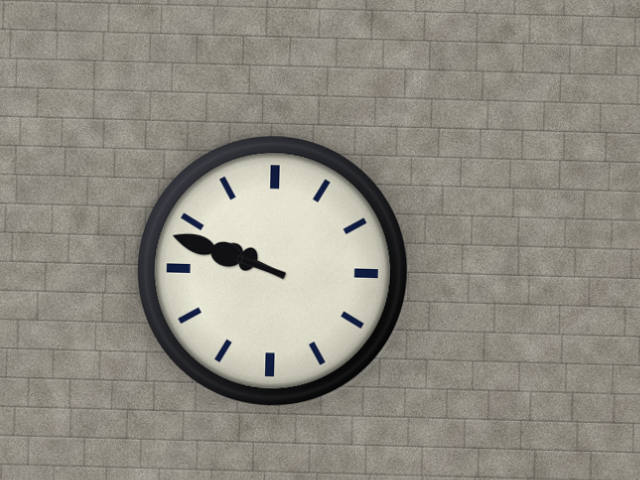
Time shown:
{"hour": 9, "minute": 48}
